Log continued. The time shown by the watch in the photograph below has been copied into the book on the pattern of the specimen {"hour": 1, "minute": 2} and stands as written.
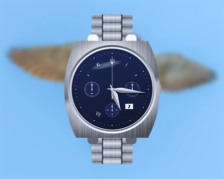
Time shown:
{"hour": 5, "minute": 16}
